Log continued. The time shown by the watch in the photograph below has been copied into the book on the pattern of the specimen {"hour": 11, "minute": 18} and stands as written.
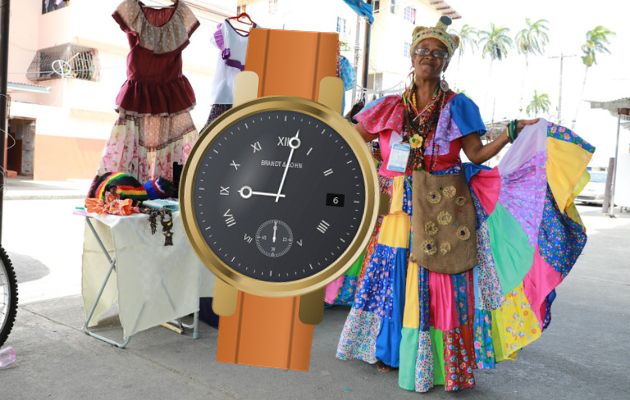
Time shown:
{"hour": 9, "minute": 2}
